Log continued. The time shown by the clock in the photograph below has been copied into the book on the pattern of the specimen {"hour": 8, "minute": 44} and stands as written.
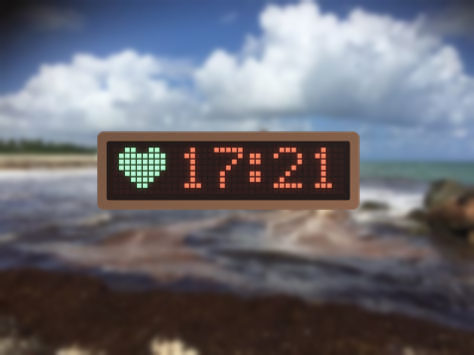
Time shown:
{"hour": 17, "minute": 21}
